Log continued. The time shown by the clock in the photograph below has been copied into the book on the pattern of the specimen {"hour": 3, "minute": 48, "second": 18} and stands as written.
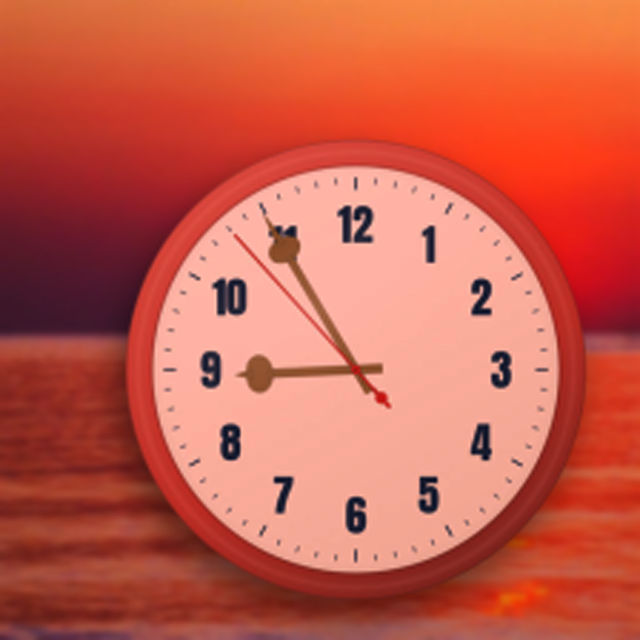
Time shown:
{"hour": 8, "minute": 54, "second": 53}
